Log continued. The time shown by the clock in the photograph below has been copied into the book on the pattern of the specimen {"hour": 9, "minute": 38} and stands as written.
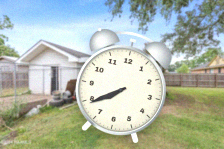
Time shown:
{"hour": 7, "minute": 39}
